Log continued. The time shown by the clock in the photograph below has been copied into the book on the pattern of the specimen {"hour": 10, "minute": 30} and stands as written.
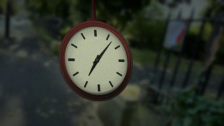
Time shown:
{"hour": 7, "minute": 7}
